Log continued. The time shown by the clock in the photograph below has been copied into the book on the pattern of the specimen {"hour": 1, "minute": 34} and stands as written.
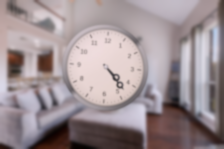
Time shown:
{"hour": 4, "minute": 23}
